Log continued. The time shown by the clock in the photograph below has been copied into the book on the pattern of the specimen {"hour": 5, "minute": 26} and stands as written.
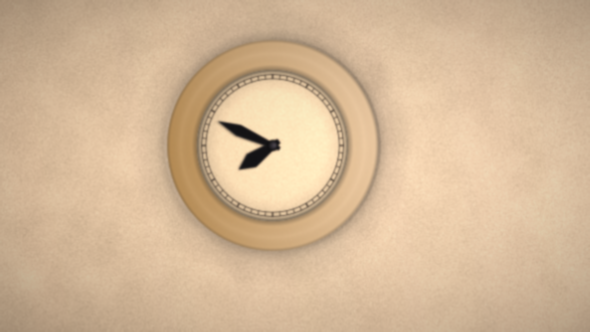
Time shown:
{"hour": 7, "minute": 49}
